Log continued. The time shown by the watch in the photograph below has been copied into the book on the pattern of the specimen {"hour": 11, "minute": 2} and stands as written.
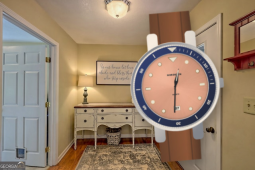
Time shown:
{"hour": 12, "minute": 31}
